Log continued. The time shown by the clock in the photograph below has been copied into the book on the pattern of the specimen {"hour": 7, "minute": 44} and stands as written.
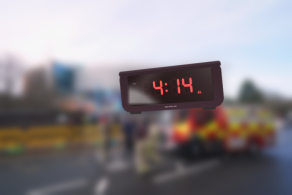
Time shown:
{"hour": 4, "minute": 14}
